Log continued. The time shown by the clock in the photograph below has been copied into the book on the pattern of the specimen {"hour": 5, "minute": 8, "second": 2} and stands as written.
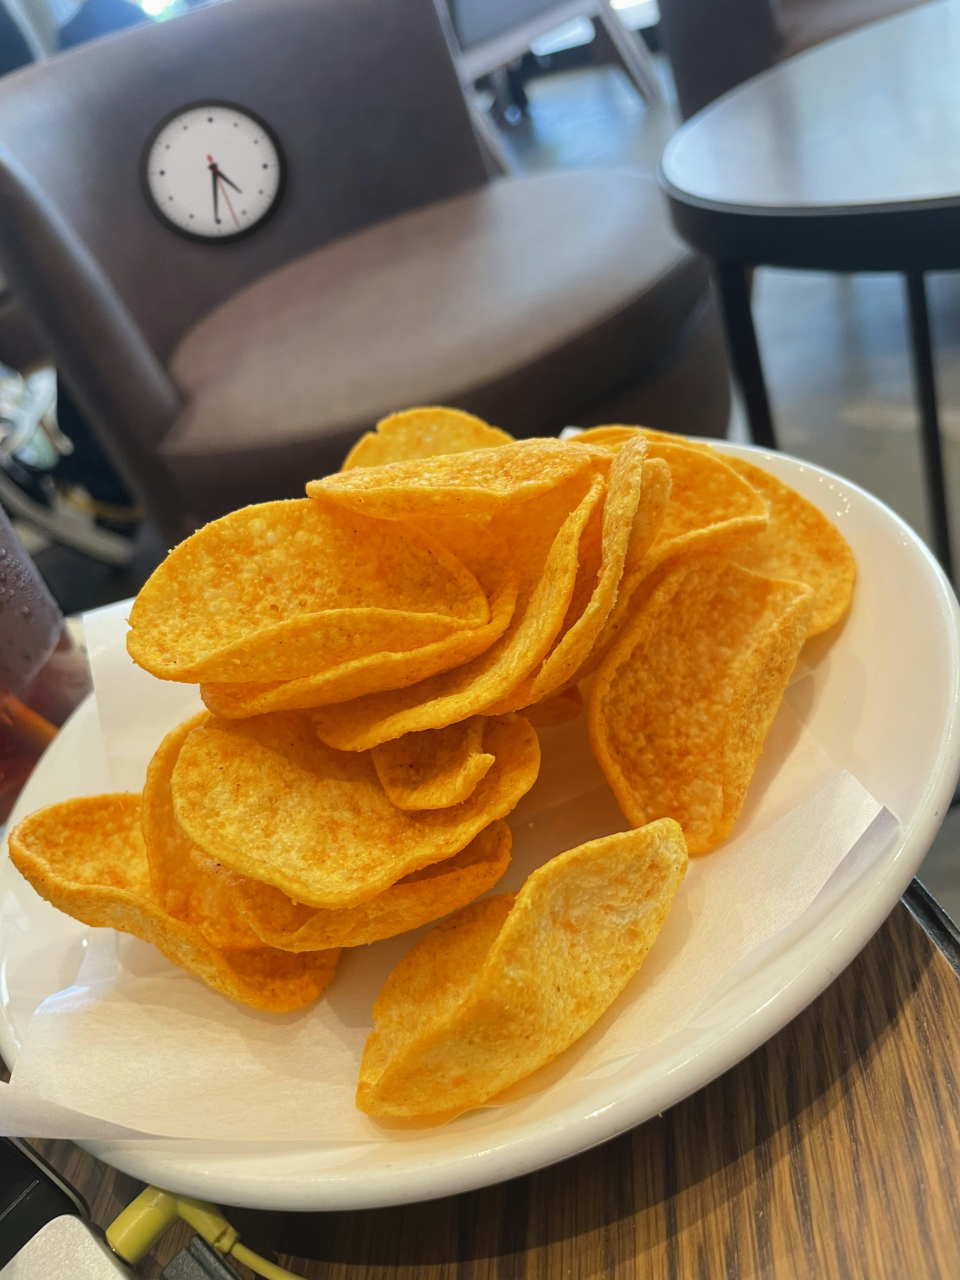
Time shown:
{"hour": 4, "minute": 30, "second": 27}
